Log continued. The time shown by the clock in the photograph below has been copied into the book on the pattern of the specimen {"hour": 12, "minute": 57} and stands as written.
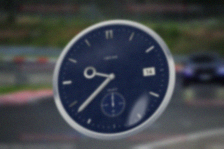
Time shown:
{"hour": 9, "minute": 38}
